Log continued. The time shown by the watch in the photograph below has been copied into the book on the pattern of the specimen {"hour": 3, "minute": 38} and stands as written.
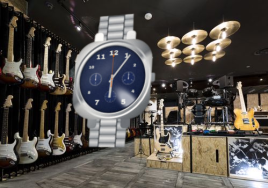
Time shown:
{"hour": 6, "minute": 6}
